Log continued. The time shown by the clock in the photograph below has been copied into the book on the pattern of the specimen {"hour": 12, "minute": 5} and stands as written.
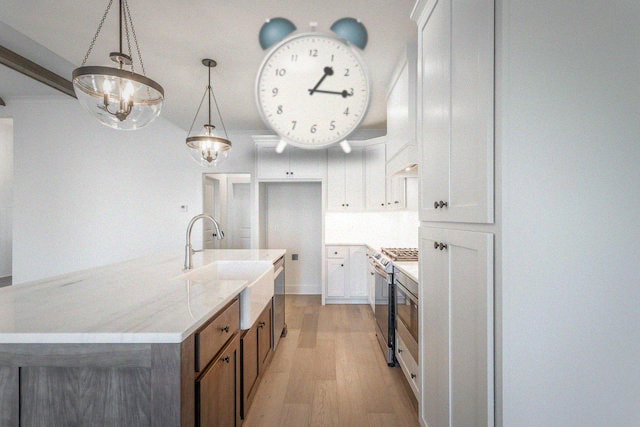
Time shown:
{"hour": 1, "minute": 16}
